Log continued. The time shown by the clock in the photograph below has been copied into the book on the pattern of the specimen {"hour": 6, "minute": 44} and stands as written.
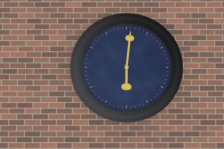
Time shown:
{"hour": 6, "minute": 1}
